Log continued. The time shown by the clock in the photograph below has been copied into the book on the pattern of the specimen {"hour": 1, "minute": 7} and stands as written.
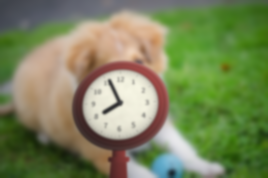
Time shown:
{"hour": 7, "minute": 56}
